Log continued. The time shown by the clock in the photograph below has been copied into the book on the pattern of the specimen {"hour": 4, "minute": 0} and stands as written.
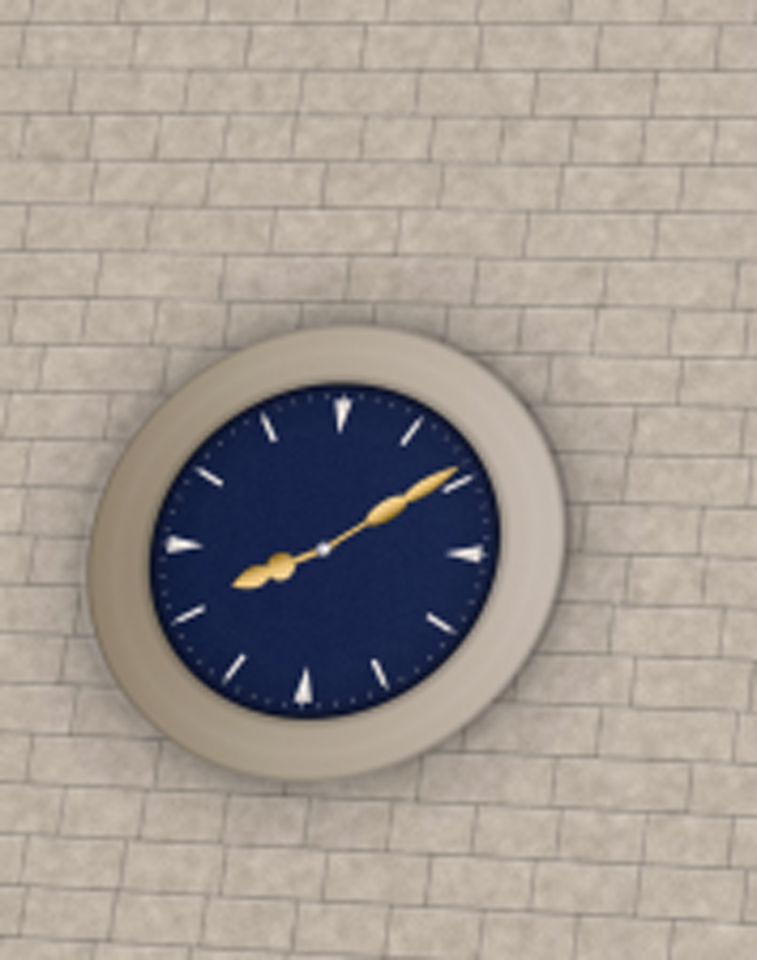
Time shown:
{"hour": 8, "minute": 9}
